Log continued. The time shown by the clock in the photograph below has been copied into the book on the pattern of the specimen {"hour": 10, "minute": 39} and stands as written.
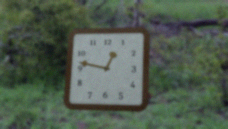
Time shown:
{"hour": 12, "minute": 47}
